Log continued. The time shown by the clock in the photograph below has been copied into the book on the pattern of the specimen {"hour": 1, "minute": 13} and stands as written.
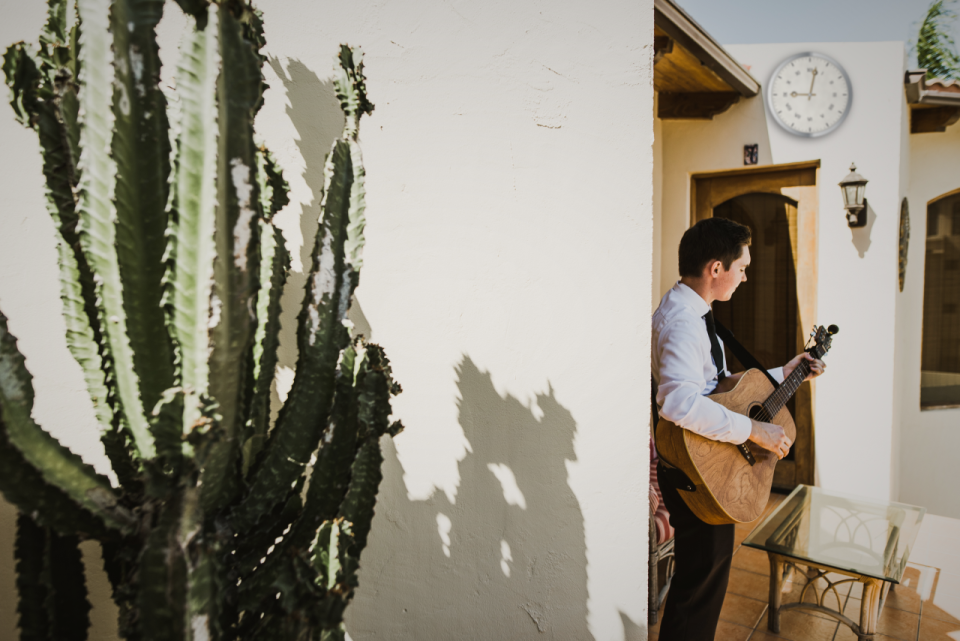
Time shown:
{"hour": 9, "minute": 2}
